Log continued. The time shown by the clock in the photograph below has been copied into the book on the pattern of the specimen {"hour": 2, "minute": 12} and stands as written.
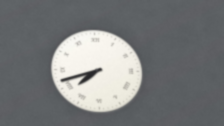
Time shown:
{"hour": 7, "minute": 42}
